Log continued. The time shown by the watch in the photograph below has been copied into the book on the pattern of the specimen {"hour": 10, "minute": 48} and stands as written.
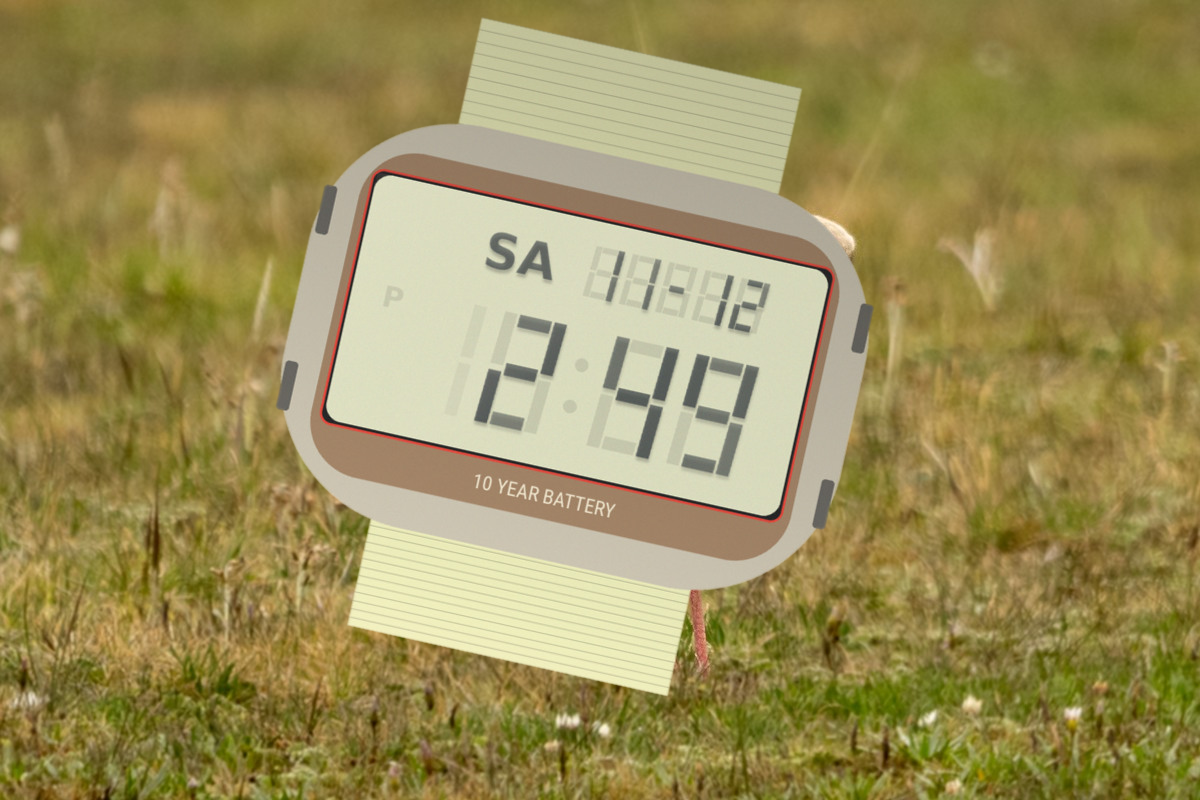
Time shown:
{"hour": 2, "minute": 49}
